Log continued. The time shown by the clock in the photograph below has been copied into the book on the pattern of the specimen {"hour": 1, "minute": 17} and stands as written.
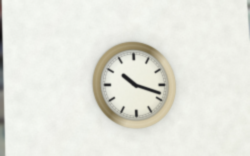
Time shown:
{"hour": 10, "minute": 18}
